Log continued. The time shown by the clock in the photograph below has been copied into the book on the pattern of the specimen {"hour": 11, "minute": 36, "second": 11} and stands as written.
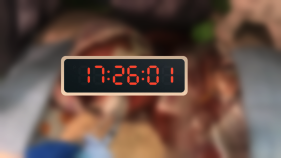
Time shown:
{"hour": 17, "minute": 26, "second": 1}
